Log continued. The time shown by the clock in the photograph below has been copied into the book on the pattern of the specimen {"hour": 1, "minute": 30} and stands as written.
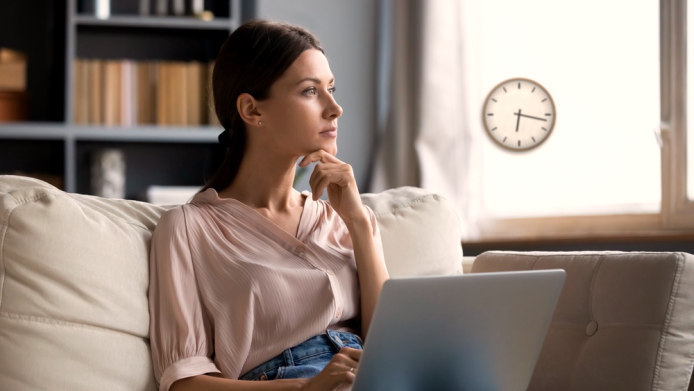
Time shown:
{"hour": 6, "minute": 17}
